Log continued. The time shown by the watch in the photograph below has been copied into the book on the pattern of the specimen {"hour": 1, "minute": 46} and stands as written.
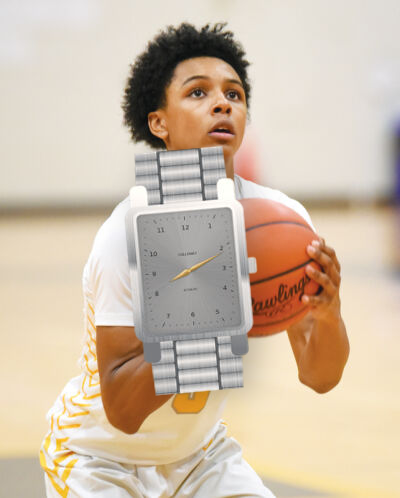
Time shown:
{"hour": 8, "minute": 11}
